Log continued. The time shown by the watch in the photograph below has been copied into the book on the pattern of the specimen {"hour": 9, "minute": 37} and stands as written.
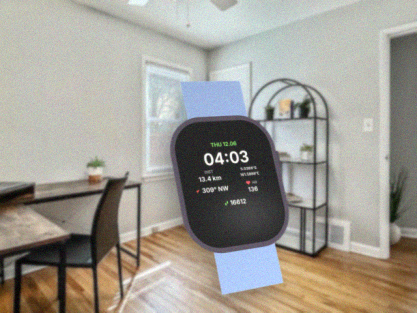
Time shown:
{"hour": 4, "minute": 3}
